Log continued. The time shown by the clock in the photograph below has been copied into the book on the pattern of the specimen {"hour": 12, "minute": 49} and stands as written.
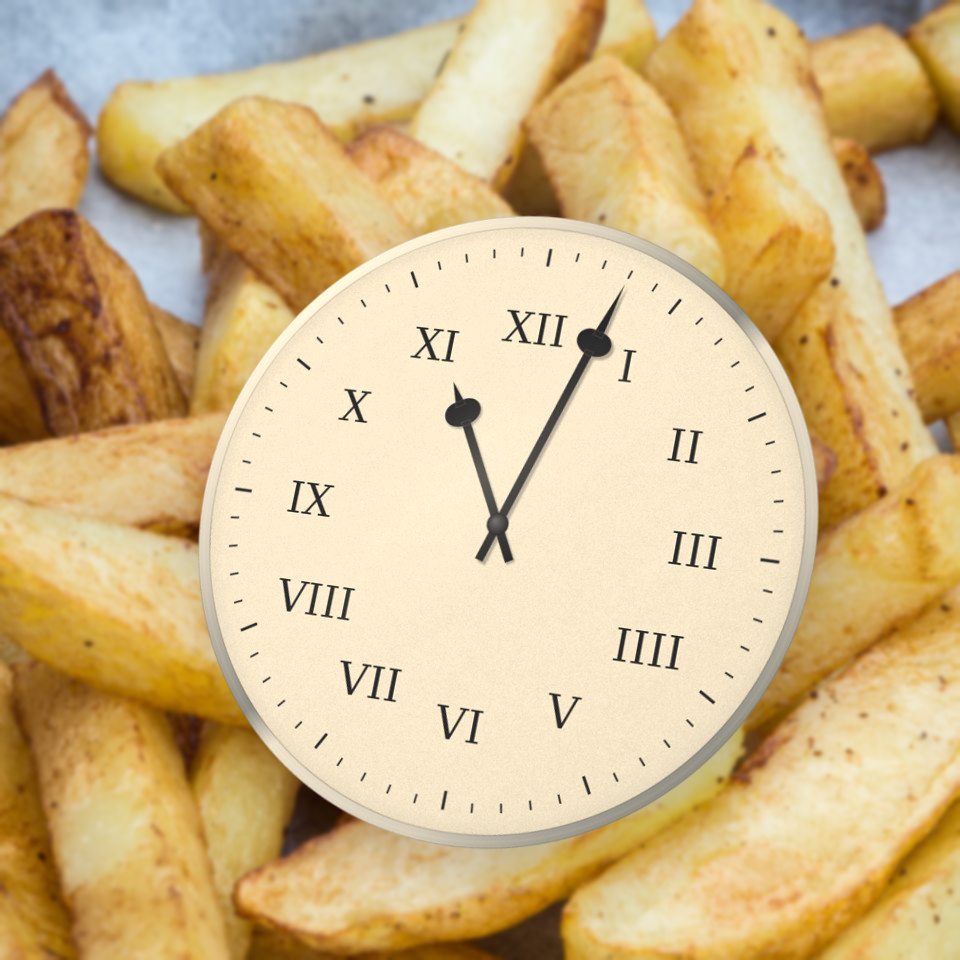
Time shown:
{"hour": 11, "minute": 3}
